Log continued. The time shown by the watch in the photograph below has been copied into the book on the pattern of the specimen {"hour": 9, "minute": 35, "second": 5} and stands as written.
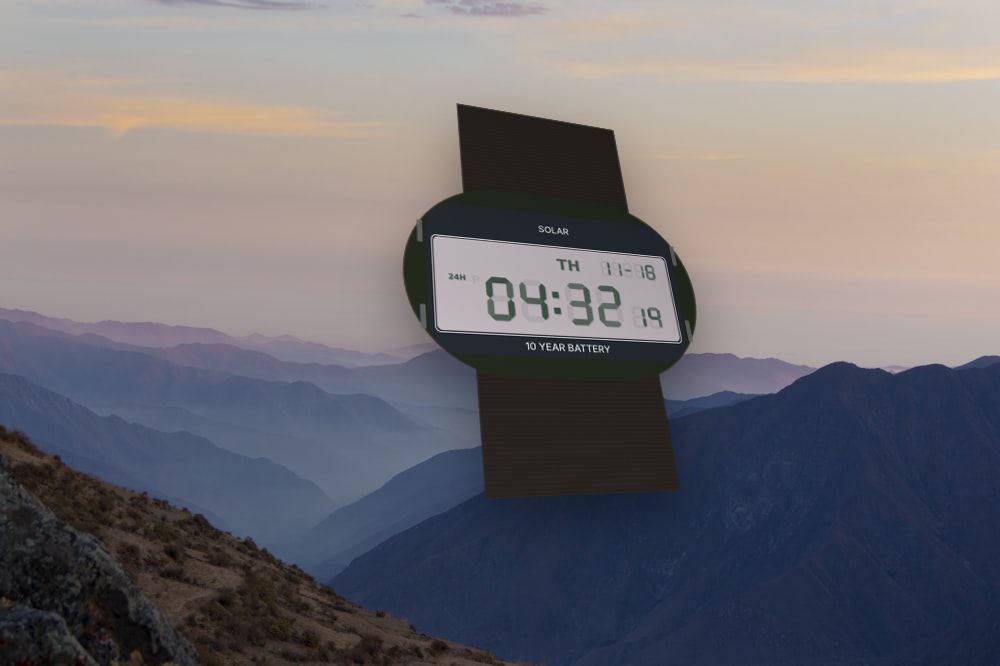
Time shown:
{"hour": 4, "minute": 32, "second": 19}
